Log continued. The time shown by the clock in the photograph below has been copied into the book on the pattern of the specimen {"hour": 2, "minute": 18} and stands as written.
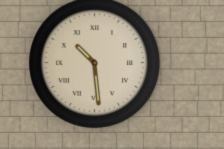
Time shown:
{"hour": 10, "minute": 29}
